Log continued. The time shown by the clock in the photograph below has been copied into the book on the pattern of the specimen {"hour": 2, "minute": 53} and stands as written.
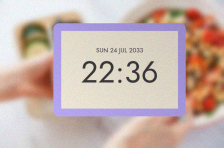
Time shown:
{"hour": 22, "minute": 36}
